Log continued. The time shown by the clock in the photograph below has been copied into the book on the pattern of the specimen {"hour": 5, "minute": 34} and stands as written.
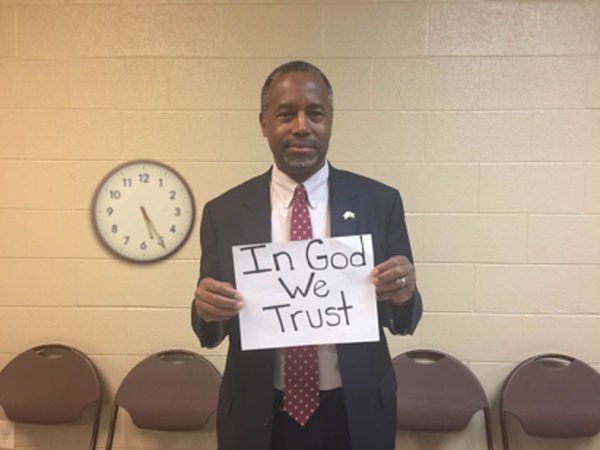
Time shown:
{"hour": 5, "minute": 25}
